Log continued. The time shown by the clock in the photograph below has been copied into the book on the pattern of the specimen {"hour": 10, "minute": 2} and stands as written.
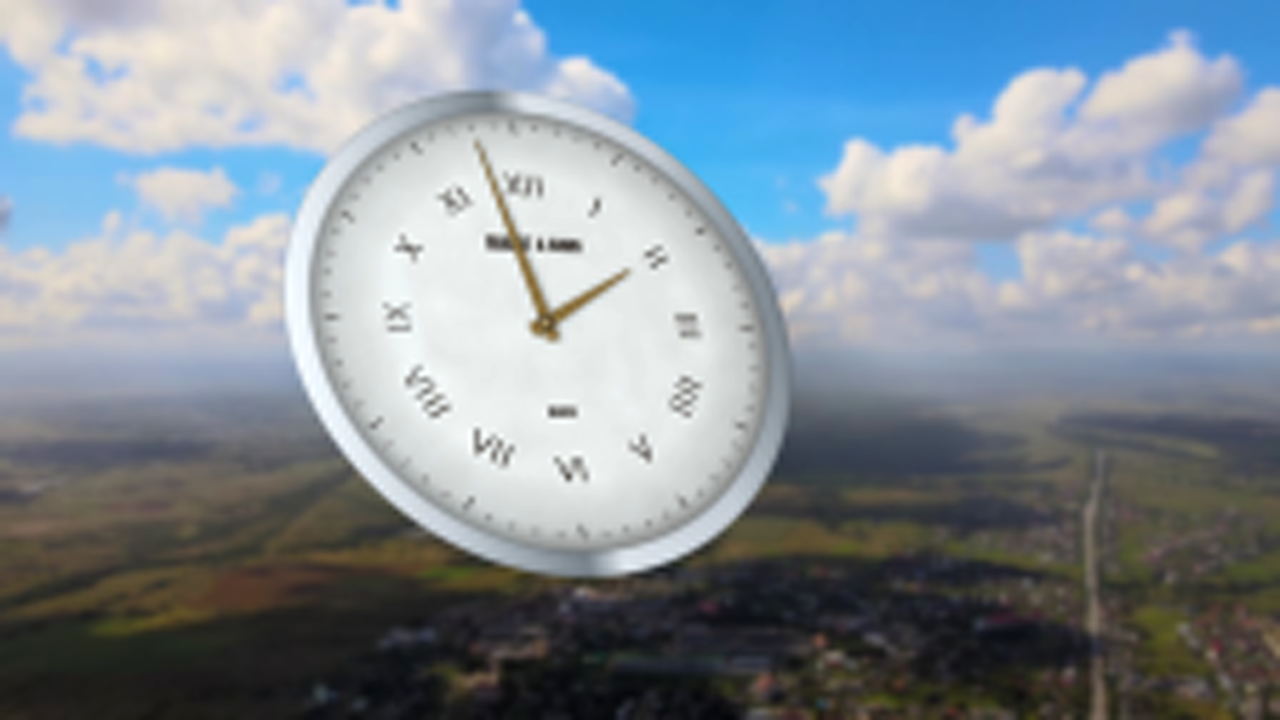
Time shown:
{"hour": 1, "minute": 58}
